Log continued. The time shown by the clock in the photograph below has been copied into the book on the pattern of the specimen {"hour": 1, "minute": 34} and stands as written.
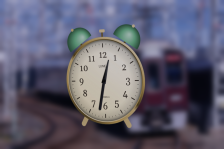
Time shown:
{"hour": 12, "minute": 32}
